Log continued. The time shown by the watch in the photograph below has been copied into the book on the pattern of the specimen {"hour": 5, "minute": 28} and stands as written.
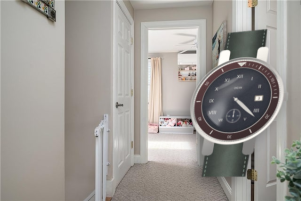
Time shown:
{"hour": 4, "minute": 22}
